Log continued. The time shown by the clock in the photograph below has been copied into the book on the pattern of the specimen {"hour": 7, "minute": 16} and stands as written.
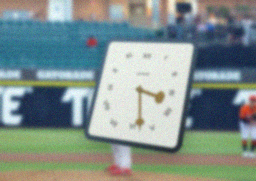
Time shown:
{"hour": 3, "minute": 28}
